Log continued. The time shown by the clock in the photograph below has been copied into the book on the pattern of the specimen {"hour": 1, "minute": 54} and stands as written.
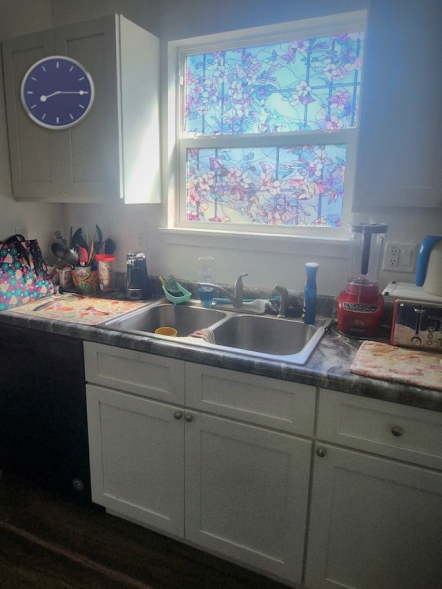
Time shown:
{"hour": 8, "minute": 15}
